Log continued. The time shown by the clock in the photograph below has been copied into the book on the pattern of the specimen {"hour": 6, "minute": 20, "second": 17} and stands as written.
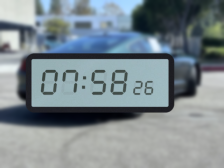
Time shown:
{"hour": 7, "minute": 58, "second": 26}
